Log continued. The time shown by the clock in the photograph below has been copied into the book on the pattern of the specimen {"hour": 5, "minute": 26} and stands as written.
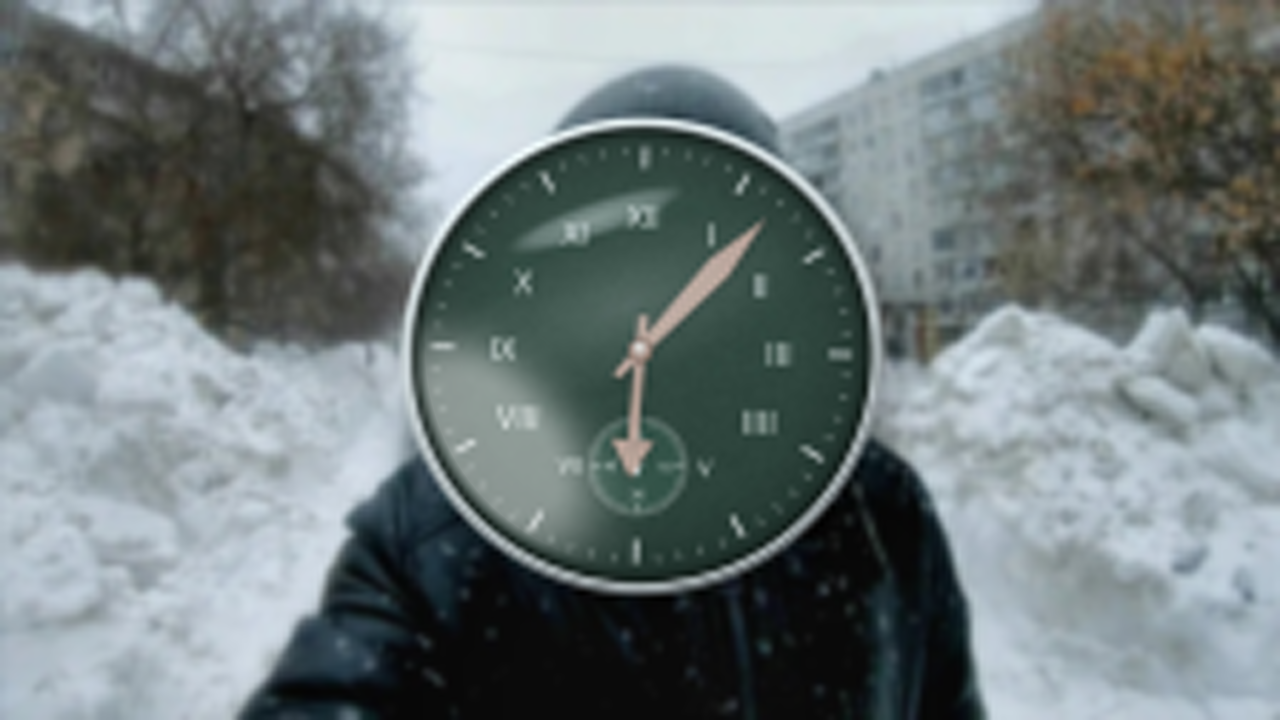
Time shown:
{"hour": 6, "minute": 7}
